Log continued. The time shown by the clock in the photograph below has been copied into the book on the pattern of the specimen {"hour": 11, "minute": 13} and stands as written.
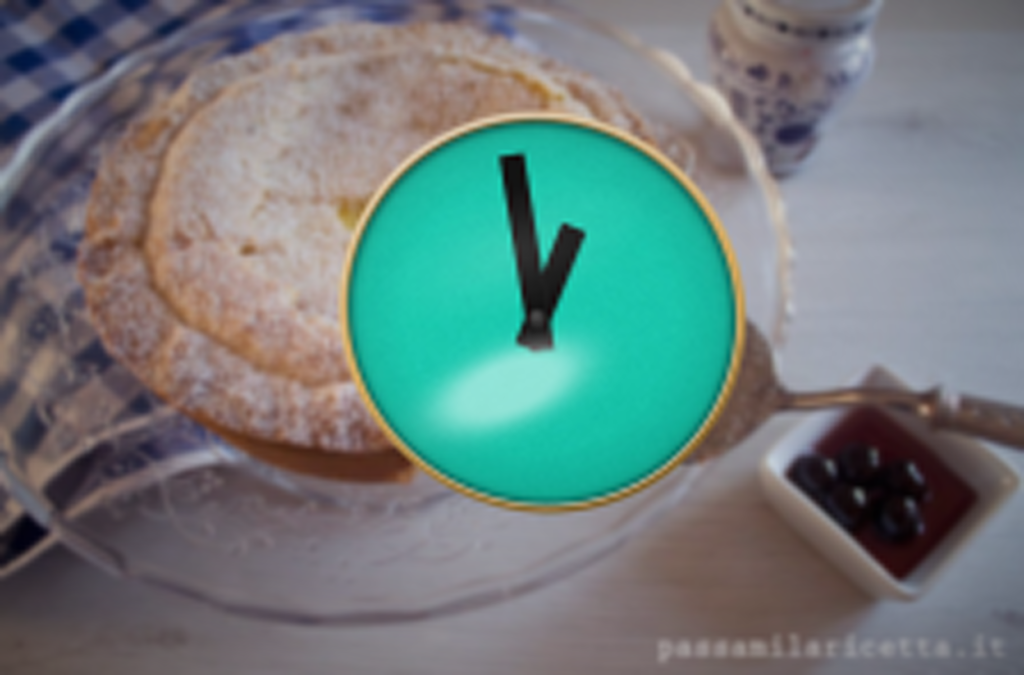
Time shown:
{"hour": 1, "minute": 0}
